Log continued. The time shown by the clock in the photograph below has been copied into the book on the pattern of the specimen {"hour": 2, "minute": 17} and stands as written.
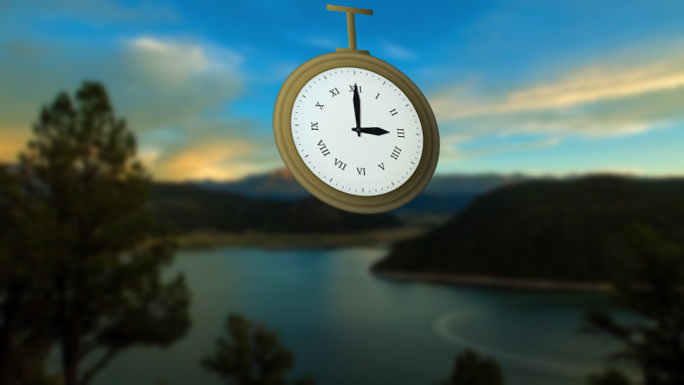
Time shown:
{"hour": 3, "minute": 0}
